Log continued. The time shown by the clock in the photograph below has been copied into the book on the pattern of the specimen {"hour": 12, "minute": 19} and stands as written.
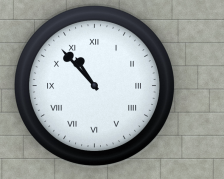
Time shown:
{"hour": 10, "minute": 53}
